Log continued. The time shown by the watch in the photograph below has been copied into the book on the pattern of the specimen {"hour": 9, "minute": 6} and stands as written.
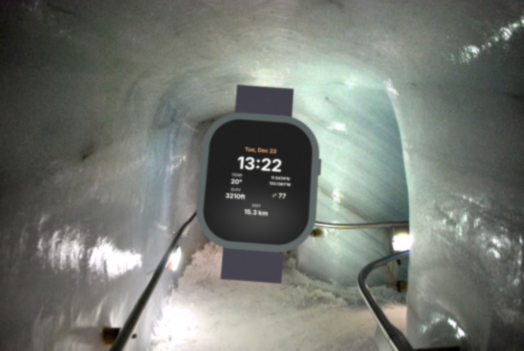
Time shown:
{"hour": 13, "minute": 22}
